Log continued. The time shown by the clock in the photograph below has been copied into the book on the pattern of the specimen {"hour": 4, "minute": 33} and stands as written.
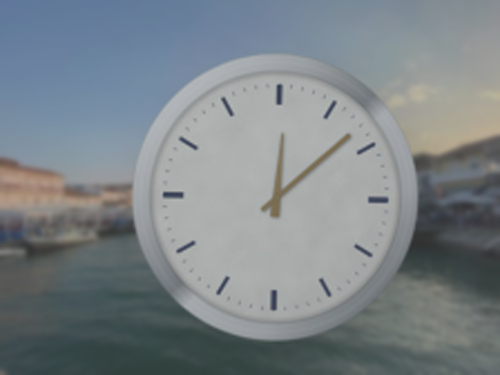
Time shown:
{"hour": 12, "minute": 8}
